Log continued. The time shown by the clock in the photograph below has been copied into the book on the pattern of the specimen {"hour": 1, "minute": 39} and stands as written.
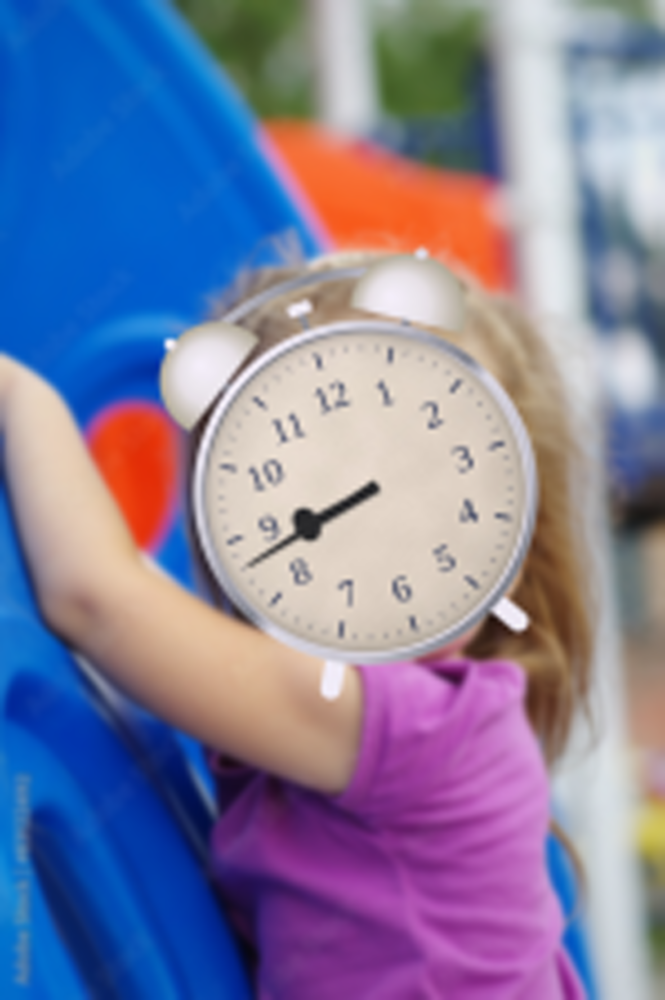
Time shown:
{"hour": 8, "minute": 43}
